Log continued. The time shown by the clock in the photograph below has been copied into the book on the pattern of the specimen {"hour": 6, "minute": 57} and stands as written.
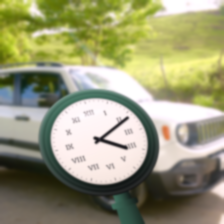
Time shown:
{"hour": 4, "minute": 11}
